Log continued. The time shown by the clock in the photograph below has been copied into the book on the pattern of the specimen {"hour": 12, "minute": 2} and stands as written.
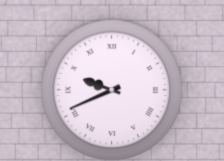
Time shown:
{"hour": 9, "minute": 41}
